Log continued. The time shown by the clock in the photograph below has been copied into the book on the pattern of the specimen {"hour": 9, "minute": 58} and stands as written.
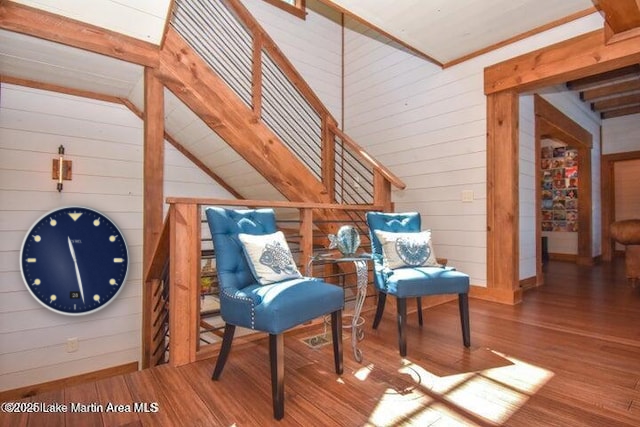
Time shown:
{"hour": 11, "minute": 28}
